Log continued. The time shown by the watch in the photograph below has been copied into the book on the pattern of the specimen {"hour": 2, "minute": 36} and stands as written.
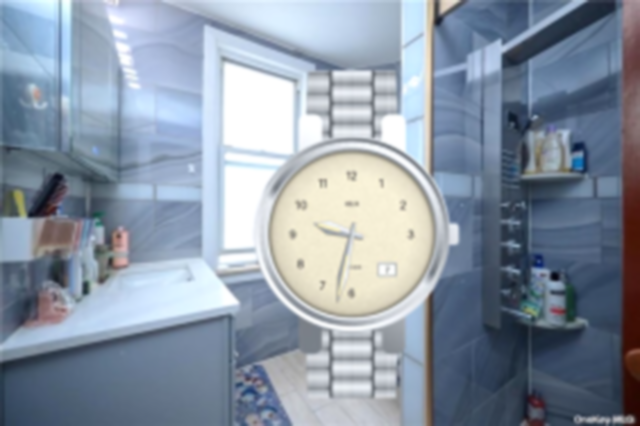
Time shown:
{"hour": 9, "minute": 32}
